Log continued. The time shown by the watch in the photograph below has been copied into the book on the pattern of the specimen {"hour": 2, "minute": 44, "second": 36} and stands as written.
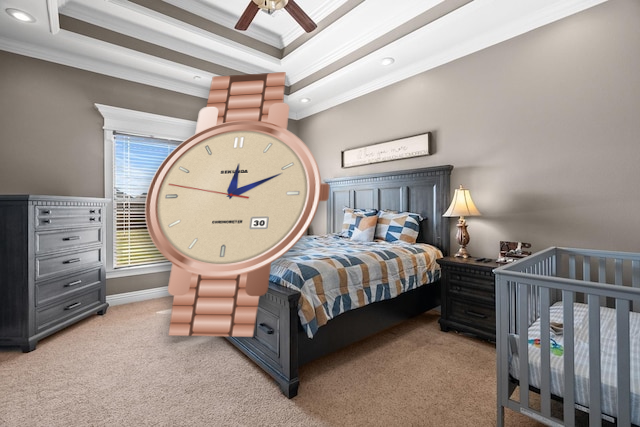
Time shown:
{"hour": 12, "minute": 10, "second": 47}
